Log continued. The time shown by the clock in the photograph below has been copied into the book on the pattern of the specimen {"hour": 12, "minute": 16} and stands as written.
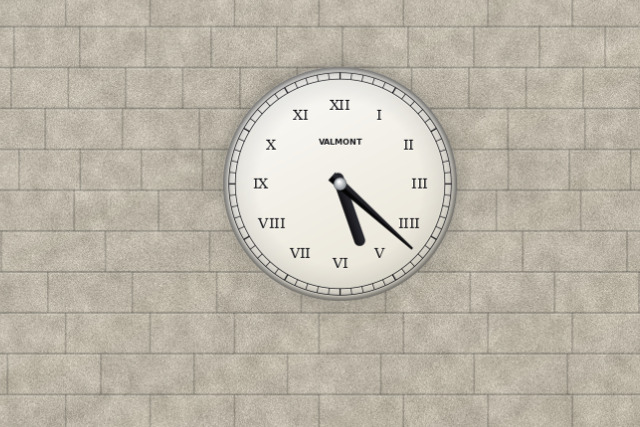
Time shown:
{"hour": 5, "minute": 22}
